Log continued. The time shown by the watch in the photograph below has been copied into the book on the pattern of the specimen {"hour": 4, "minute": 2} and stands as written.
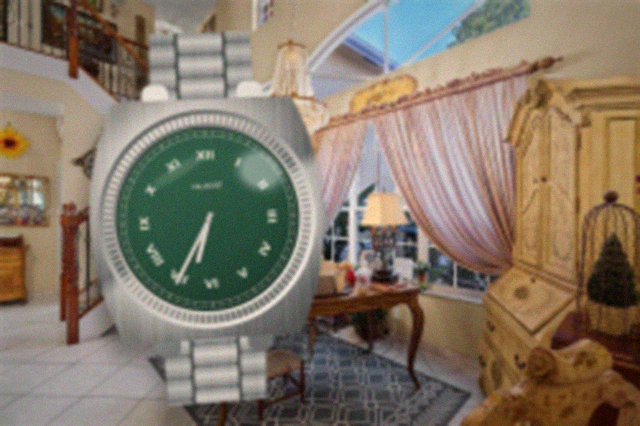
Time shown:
{"hour": 6, "minute": 35}
